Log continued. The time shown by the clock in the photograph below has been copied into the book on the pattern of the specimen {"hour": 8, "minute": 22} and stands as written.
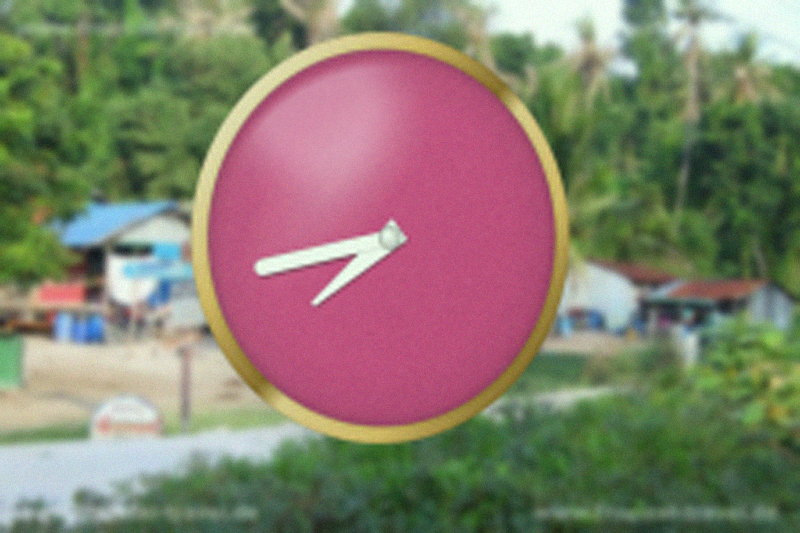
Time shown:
{"hour": 7, "minute": 43}
